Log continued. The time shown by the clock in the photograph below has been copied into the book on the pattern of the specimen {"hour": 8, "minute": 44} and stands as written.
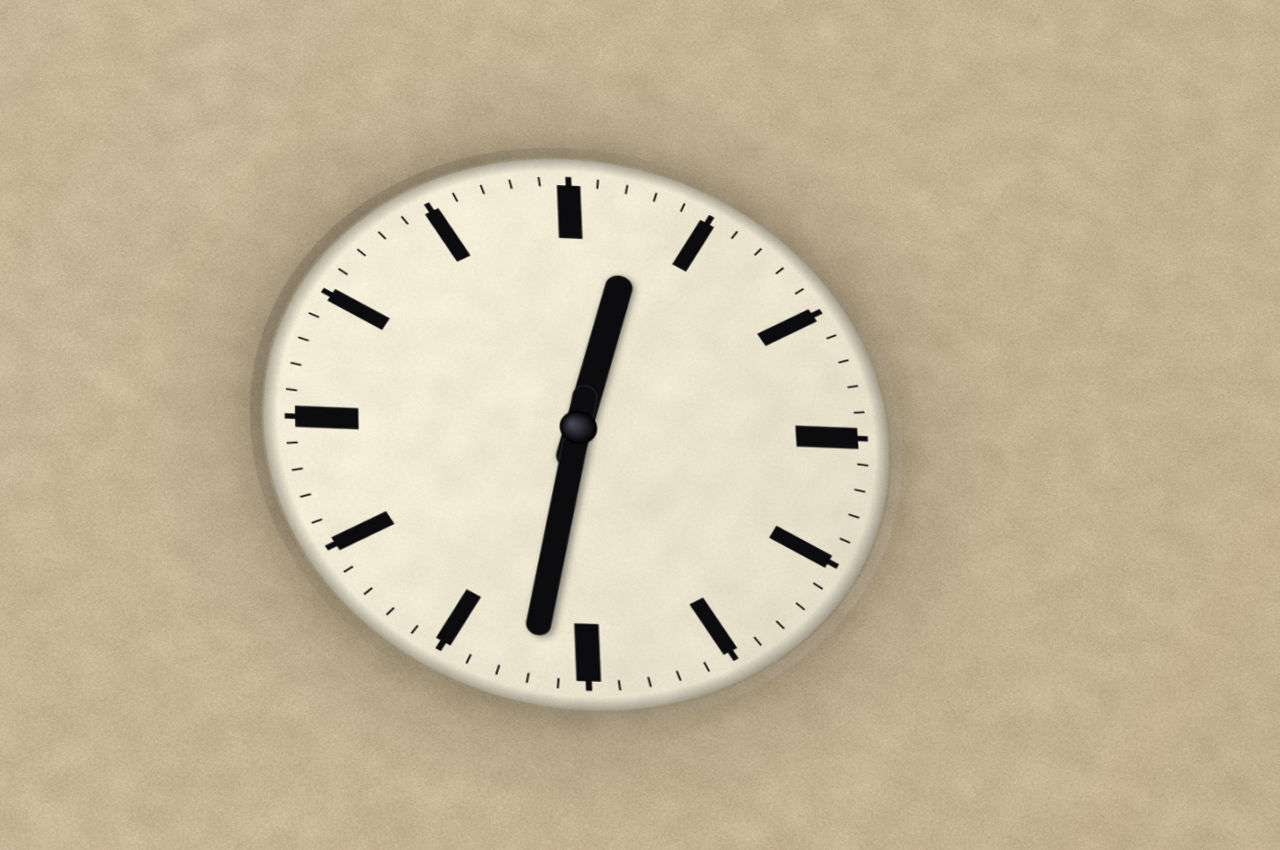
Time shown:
{"hour": 12, "minute": 32}
